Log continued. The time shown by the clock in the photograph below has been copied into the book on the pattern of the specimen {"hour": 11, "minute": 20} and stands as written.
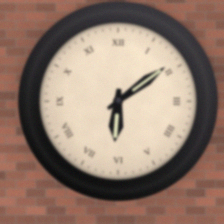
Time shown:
{"hour": 6, "minute": 9}
